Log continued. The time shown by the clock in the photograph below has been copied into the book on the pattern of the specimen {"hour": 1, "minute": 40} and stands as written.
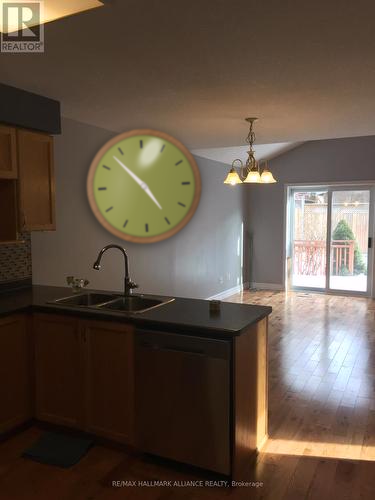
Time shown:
{"hour": 4, "minute": 53}
